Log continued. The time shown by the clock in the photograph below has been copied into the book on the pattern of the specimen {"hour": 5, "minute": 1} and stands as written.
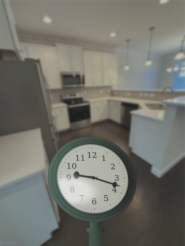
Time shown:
{"hour": 9, "minute": 18}
